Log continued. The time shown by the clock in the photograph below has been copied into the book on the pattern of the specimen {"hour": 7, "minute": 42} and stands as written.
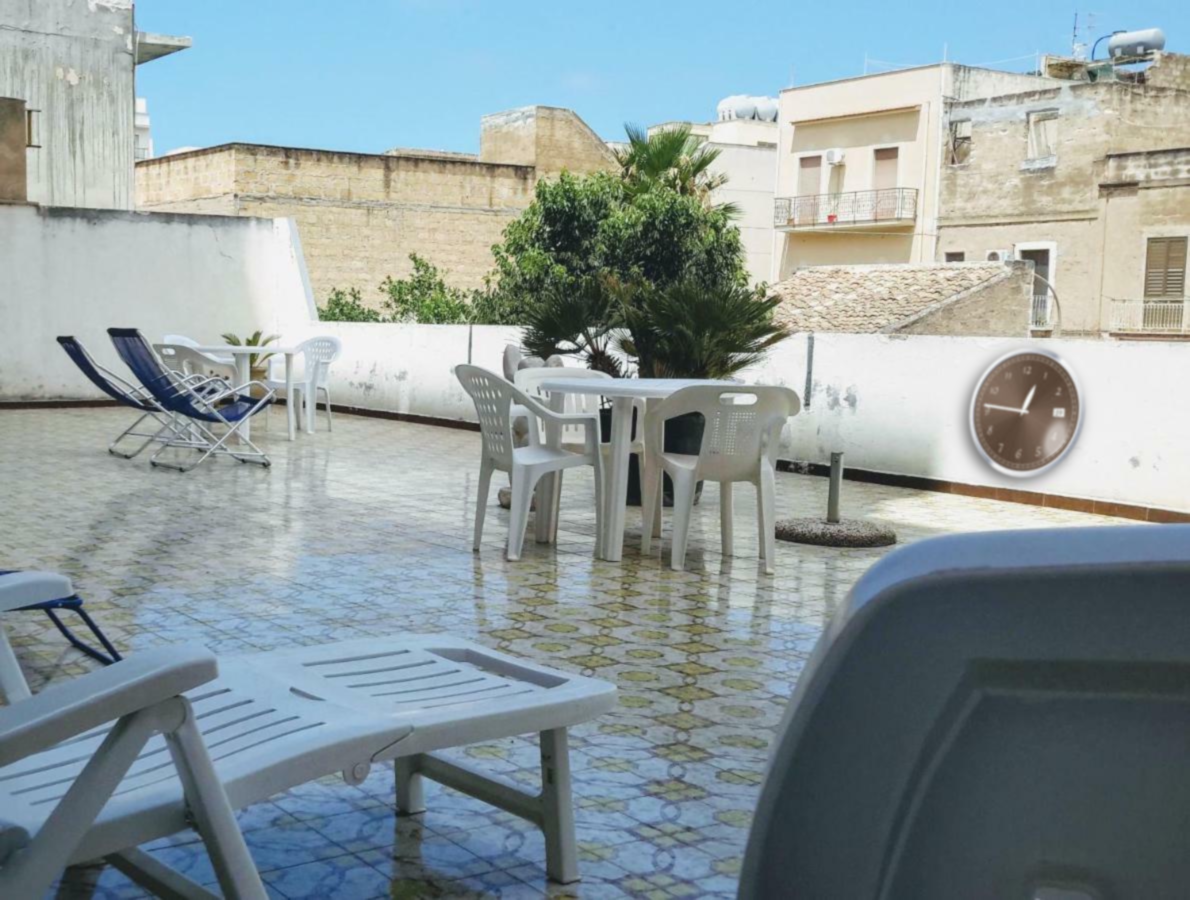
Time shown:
{"hour": 12, "minute": 46}
